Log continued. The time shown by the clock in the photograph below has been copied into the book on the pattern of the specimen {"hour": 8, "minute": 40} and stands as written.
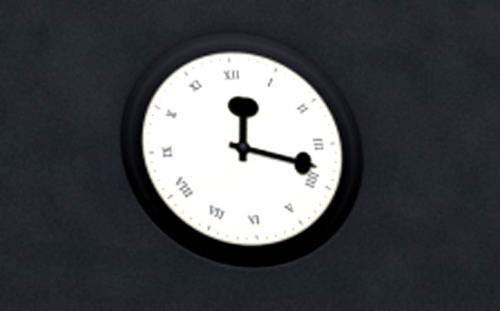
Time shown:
{"hour": 12, "minute": 18}
